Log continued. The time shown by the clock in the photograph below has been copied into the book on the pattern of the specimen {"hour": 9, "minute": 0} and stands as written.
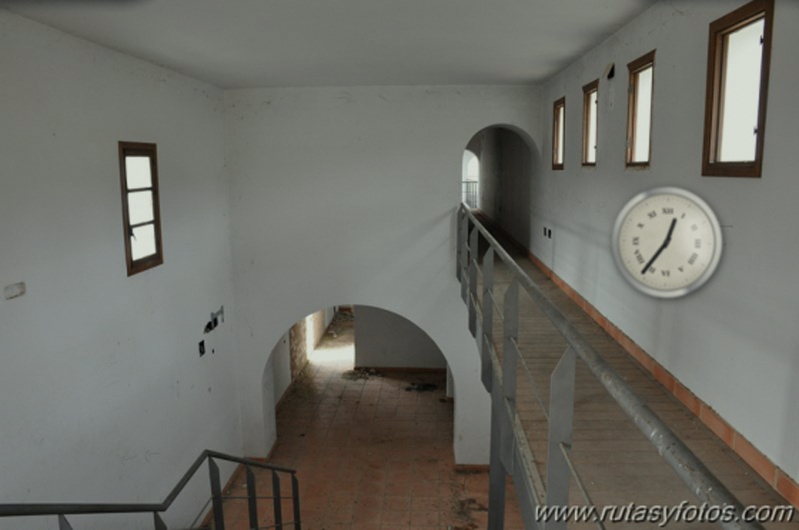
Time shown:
{"hour": 12, "minute": 36}
